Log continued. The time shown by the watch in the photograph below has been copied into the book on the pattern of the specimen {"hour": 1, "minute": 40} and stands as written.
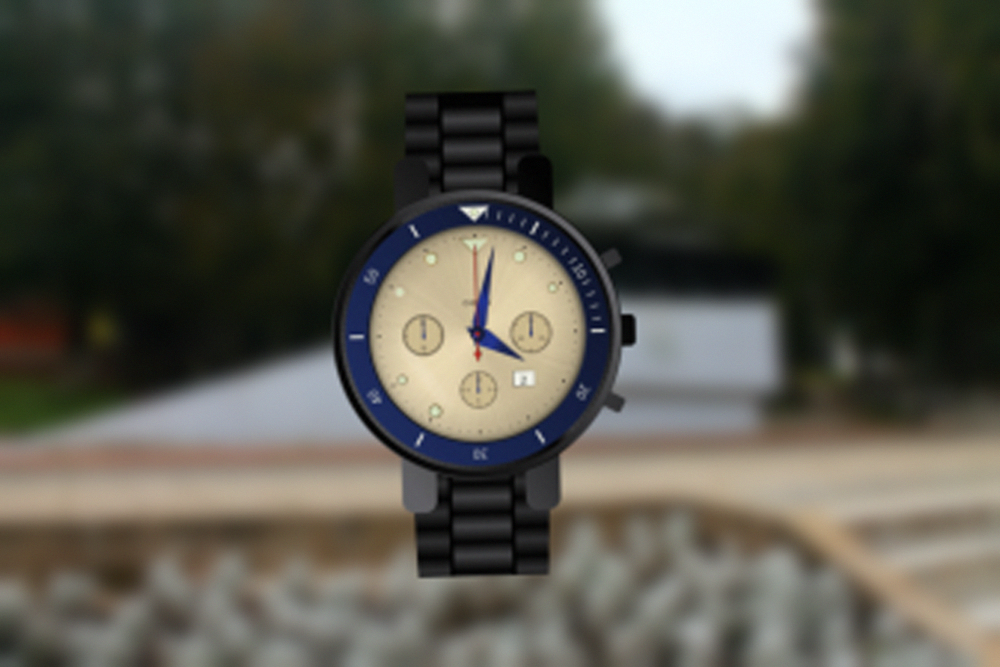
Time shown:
{"hour": 4, "minute": 2}
